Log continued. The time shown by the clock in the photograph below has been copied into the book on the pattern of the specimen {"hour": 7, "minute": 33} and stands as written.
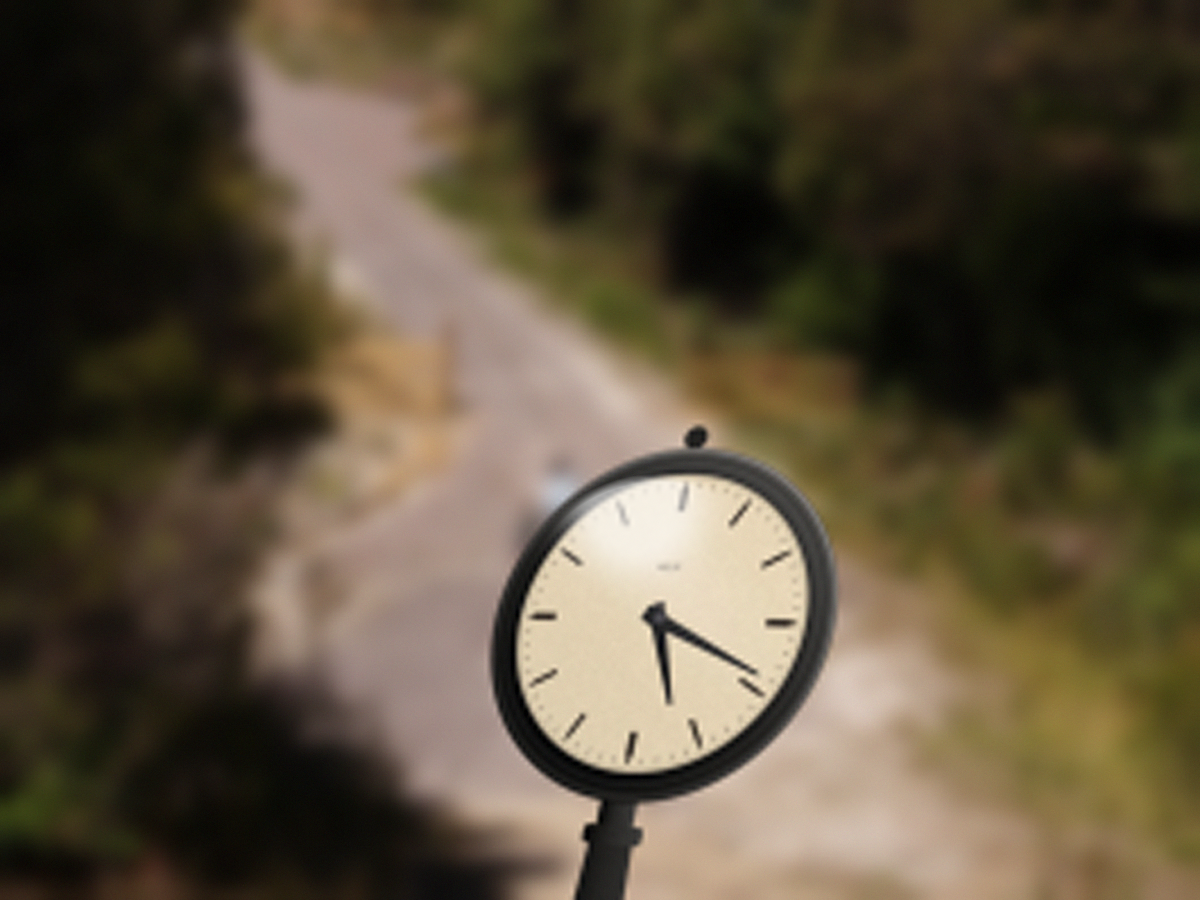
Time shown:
{"hour": 5, "minute": 19}
